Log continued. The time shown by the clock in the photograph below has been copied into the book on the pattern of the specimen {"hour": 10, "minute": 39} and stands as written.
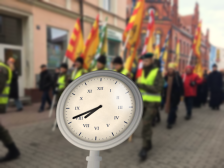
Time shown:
{"hour": 7, "minute": 41}
